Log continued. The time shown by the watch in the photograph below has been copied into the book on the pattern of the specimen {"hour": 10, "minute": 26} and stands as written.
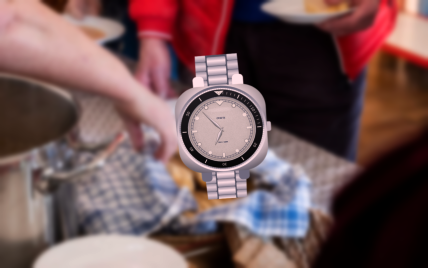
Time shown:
{"hour": 6, "minute": 53}
